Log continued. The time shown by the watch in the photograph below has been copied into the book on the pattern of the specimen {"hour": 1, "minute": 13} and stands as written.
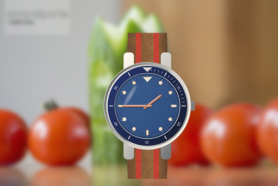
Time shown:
{"hour": 1, "minute": 45}
